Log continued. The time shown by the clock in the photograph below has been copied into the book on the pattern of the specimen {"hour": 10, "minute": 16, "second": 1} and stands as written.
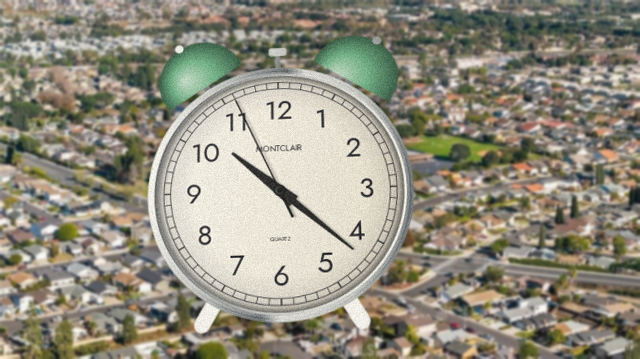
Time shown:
{"hour": 10, "minute": 21, "second": 56}
